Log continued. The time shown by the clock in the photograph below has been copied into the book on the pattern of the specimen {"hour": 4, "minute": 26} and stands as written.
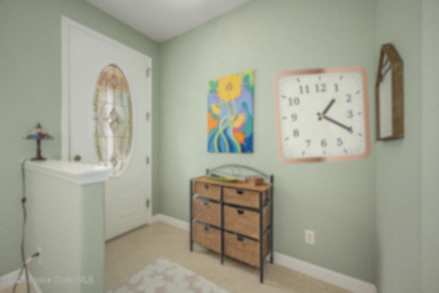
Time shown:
{"hour": 1, "minute": 20}
